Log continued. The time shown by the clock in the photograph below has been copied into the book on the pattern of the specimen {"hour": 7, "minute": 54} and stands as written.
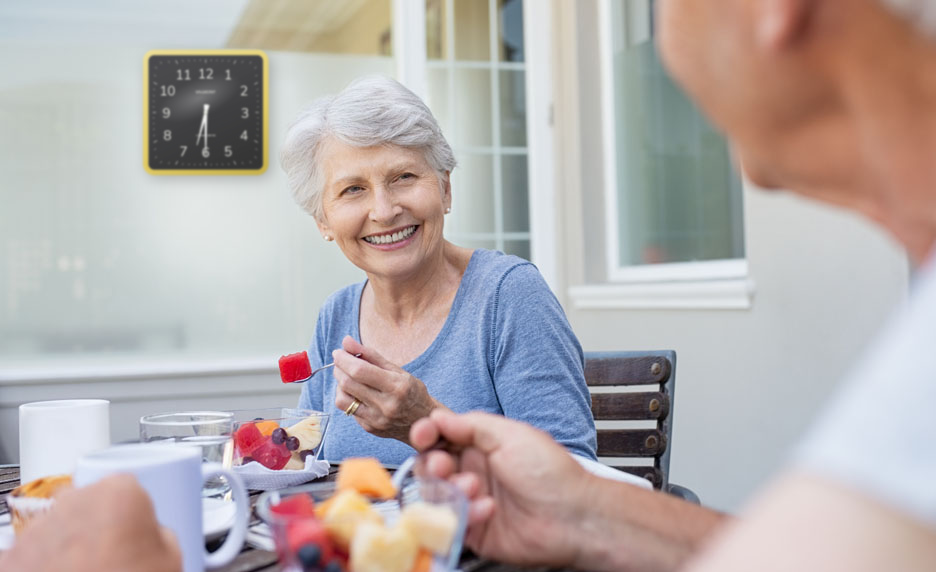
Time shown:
{"hour": 6, "minute": 30}
